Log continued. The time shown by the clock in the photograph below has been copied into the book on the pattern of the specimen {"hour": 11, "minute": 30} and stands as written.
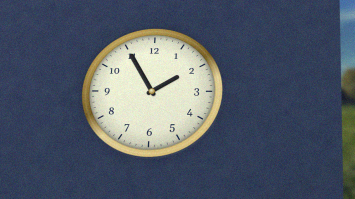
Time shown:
{"hour": 1, "minute": 55}
